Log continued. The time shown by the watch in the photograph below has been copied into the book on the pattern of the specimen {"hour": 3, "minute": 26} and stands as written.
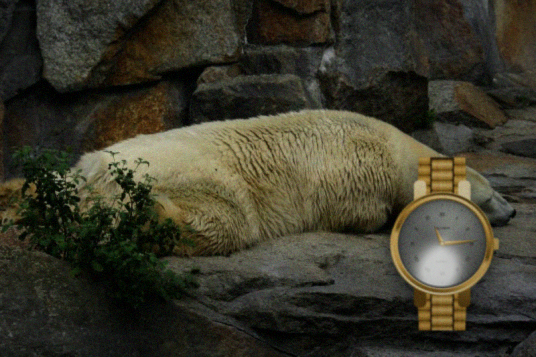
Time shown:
{"hour": 11, "minute": 14}
